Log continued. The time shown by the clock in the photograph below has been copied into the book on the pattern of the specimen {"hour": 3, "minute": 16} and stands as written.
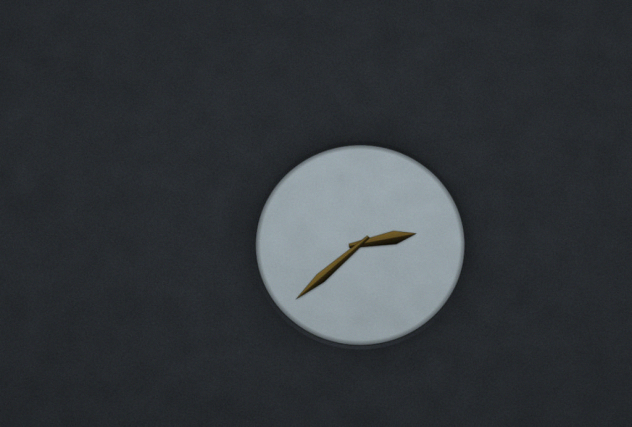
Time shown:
{"hour": 2, "minute": 38}
